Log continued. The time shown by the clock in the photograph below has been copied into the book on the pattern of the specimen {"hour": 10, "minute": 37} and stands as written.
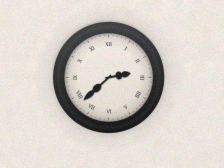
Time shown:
{"hour": 2, "minute": 38}
